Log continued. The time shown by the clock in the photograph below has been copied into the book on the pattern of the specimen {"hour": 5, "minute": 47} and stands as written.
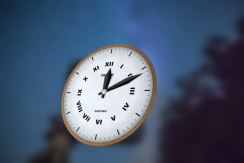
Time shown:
{"hour": 12, "minute": 11}
